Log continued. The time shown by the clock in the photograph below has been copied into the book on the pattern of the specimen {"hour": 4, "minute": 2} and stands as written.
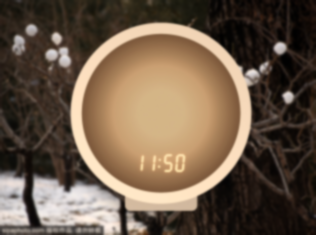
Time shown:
{"hour": 11, "minute": 50}
